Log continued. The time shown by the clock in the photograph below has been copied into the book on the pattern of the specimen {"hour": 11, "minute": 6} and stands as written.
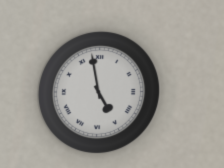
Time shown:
{"hour": 4, "minute": 58}
